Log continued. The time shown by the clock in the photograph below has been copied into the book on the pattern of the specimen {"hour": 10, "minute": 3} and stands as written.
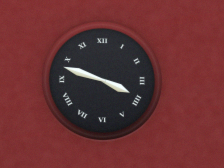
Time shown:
{"hour": 3, "minute": 48}
